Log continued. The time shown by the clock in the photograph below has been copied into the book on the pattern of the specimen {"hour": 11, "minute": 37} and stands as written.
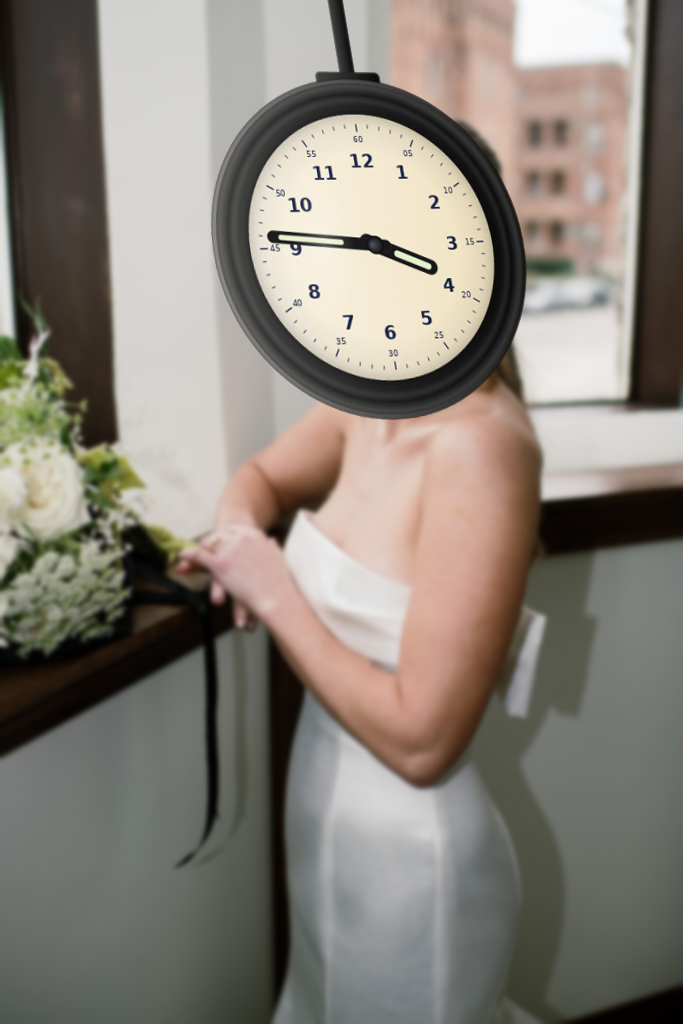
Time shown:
{"hour": 3, "minute": 46}
